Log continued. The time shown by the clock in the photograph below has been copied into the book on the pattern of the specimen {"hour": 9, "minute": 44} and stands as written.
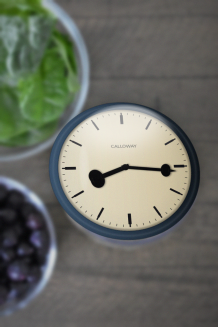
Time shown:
{"hour": 8, "minute": 16}
